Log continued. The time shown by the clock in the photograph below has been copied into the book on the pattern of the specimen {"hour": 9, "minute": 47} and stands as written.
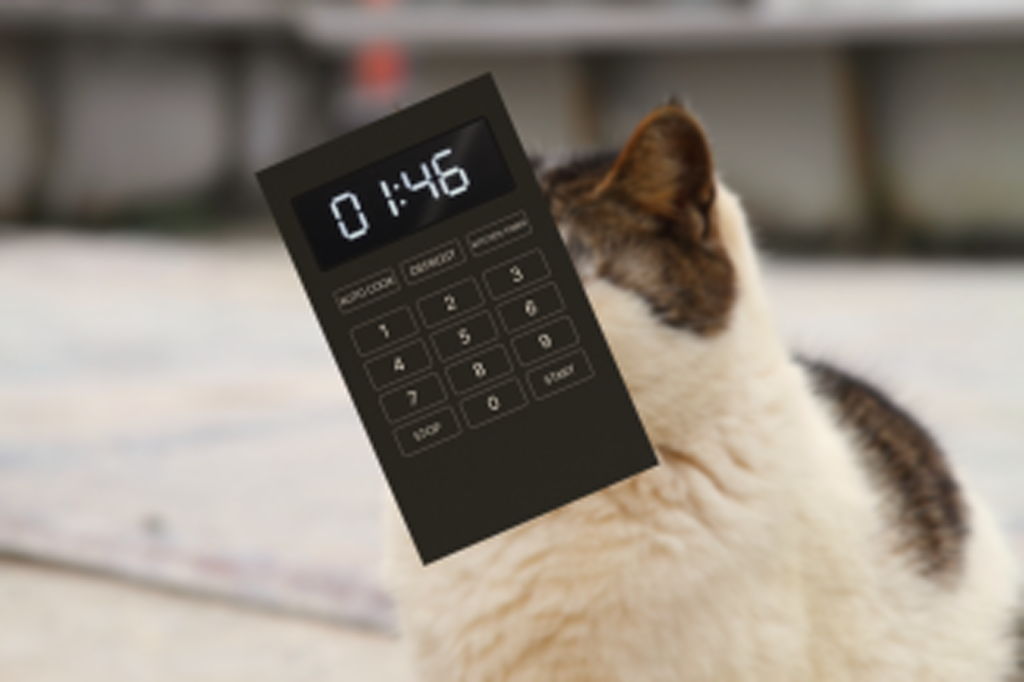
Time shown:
{"hour": 1, "minute": 46}
